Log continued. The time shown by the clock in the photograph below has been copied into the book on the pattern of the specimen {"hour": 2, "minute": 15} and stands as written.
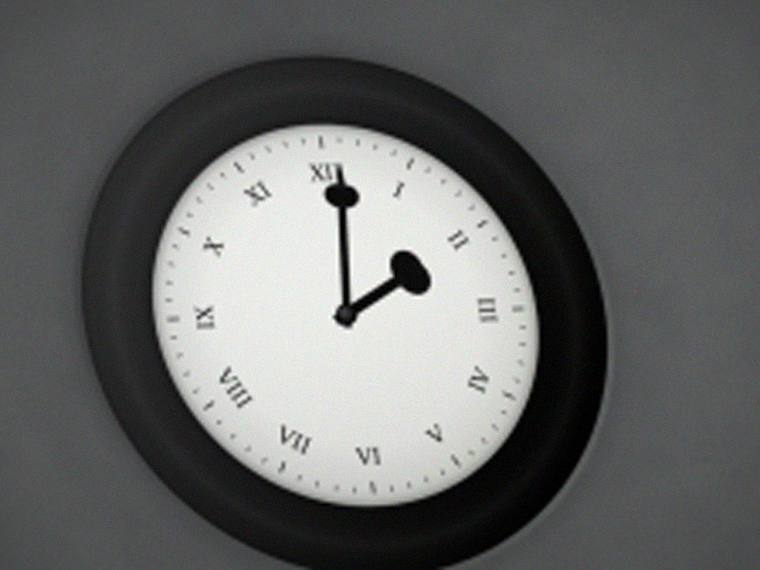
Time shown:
{"hour": 2, "minute": 1}
